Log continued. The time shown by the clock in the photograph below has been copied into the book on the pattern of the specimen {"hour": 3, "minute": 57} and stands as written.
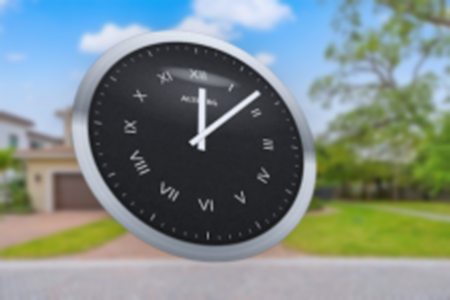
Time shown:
{"hour": 12, "minute": 8}
